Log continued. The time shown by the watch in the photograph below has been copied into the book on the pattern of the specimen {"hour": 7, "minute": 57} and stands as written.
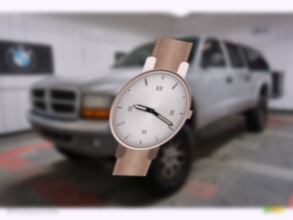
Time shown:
{"hour": 9, "minute": 19}
